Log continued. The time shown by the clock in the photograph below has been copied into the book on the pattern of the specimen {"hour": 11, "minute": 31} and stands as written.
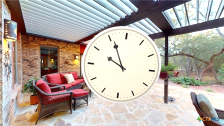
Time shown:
{"hour": 9, "minute": 56}
